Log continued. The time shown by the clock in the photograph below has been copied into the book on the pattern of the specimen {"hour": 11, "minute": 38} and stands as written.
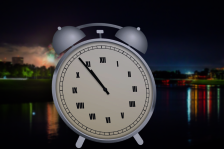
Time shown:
{"hour": 10, "minute": 54}
